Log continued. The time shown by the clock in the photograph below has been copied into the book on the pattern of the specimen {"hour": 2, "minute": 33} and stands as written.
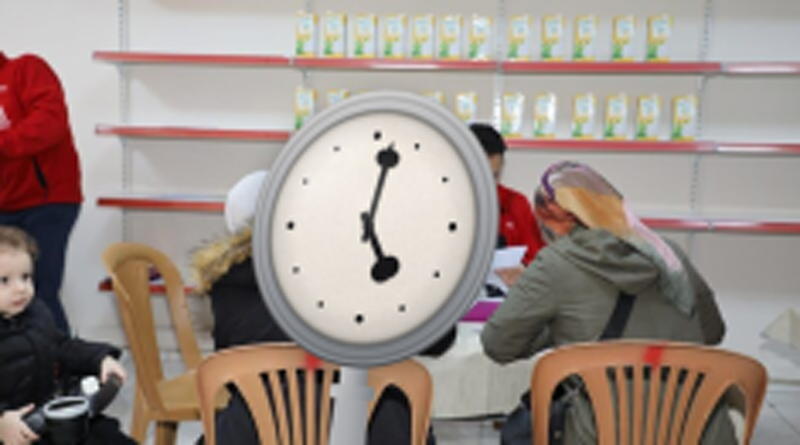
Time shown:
{"hour": 5, "minute": 2}
